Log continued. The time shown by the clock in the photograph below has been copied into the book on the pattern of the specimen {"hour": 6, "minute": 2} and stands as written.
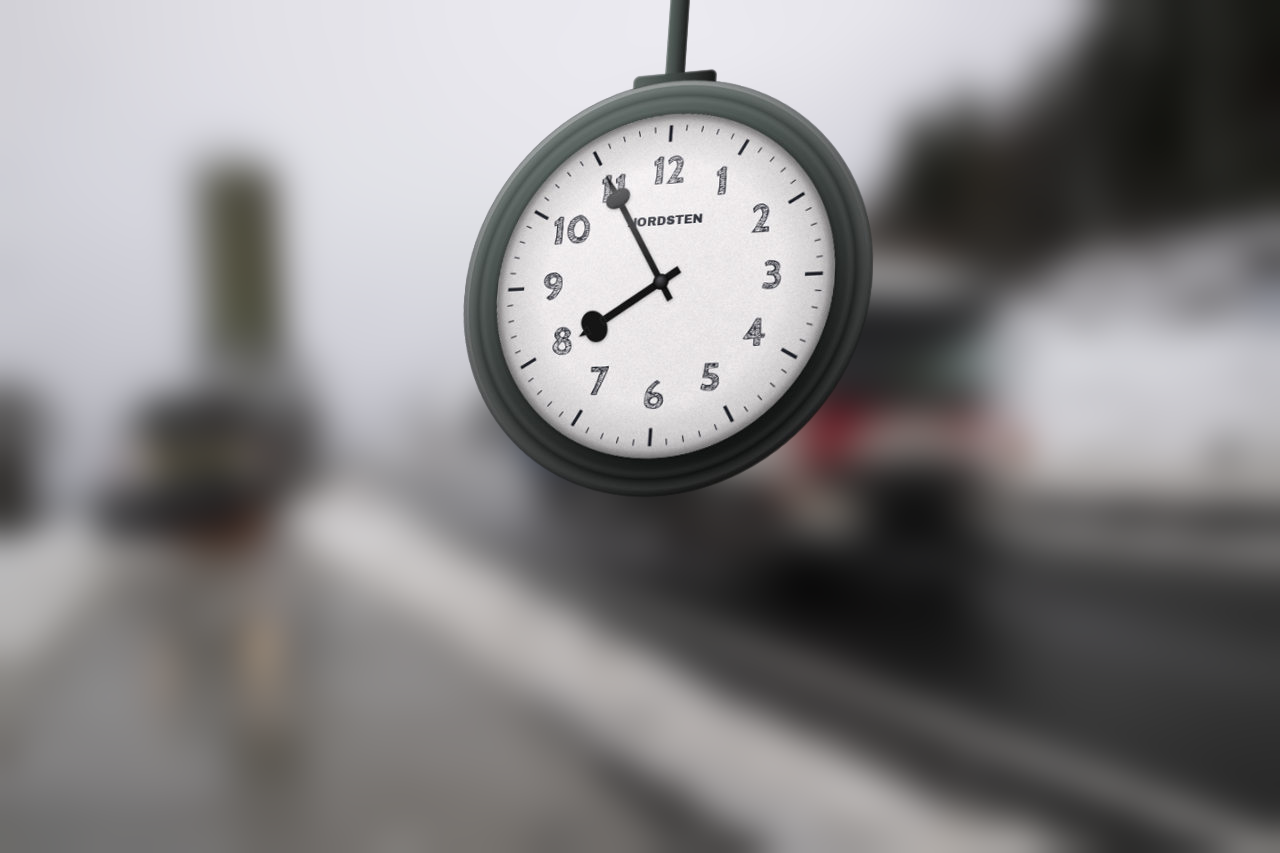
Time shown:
{"hour": 7, "minute": 55}
